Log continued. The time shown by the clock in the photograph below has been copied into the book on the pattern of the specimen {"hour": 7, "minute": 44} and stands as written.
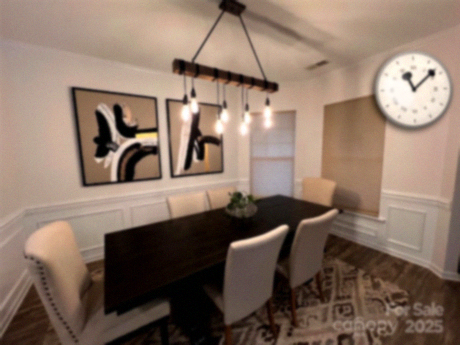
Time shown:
{"hour": 11, "minute": 8}
